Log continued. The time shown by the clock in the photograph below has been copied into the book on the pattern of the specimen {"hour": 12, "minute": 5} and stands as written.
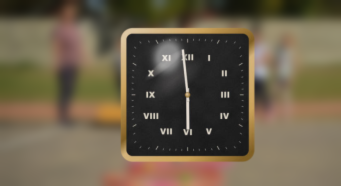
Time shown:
{"hour": 5, "minute": 59}
